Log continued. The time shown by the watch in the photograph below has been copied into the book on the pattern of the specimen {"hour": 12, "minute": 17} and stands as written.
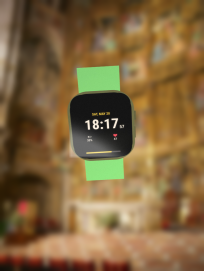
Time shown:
{"hour": 18, "minute": 17}
